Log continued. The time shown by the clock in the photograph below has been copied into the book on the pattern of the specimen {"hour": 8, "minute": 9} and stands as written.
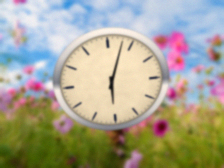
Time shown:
{"hour": 6, "minute": 3}
